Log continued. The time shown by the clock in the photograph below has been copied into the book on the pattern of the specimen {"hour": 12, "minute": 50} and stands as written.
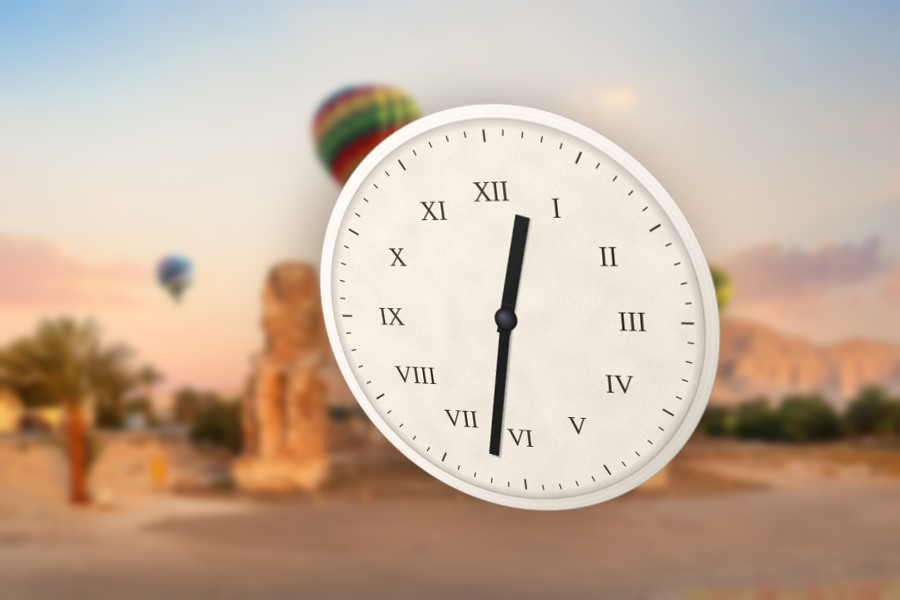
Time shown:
{"hour": 12, "minute": 32}
